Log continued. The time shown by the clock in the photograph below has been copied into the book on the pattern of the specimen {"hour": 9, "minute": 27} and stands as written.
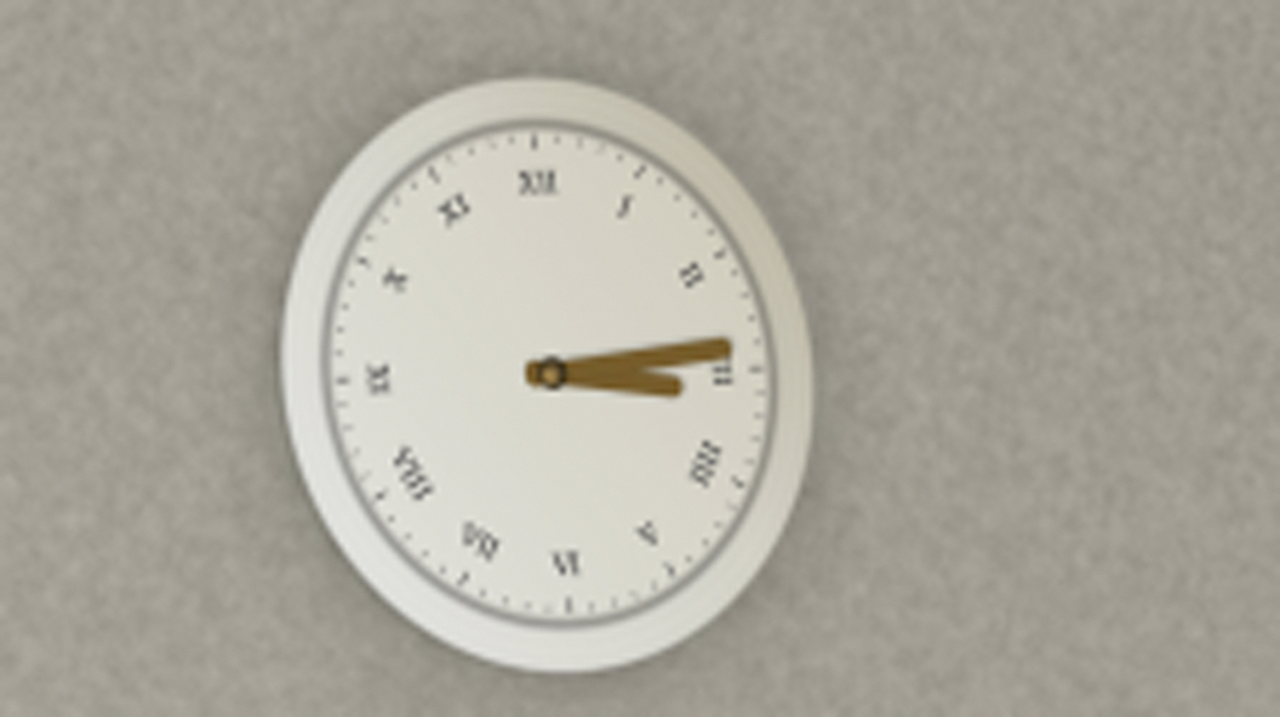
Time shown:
{"hour": 3, "minute": 14}
